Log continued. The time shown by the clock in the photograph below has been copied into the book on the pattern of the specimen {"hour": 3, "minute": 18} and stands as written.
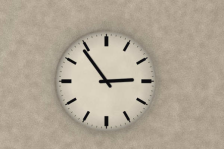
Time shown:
{"hour": 2, "minute": 54}
